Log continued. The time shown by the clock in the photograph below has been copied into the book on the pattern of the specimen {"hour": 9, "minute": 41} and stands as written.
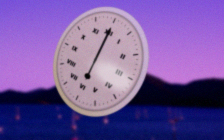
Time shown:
{"hour": 6, "minute": 0}
